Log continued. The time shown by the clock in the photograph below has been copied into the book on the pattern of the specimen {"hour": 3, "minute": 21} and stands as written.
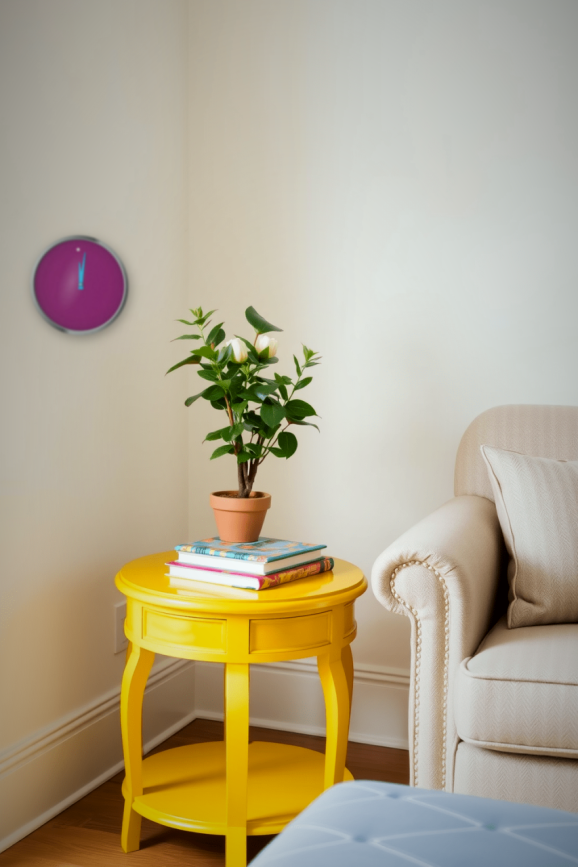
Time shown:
{"hour": 12, "minute": 2}
